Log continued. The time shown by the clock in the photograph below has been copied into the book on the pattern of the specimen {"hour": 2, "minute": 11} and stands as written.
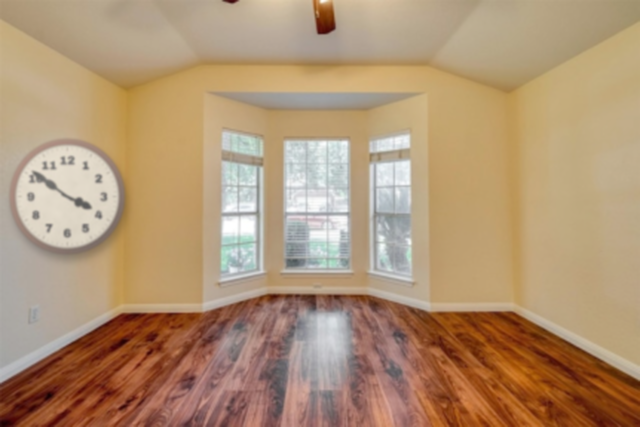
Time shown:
{"hour": 3, "minute": 51}
